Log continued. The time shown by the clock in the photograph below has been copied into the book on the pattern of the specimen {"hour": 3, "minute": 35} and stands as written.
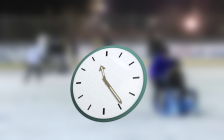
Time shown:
{"hour": 11, "minute": 24}
